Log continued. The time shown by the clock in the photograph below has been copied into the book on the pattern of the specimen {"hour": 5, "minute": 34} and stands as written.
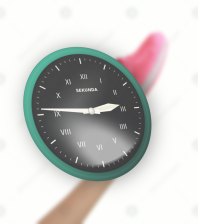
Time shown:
{"hour": 2, "minute": 46}
